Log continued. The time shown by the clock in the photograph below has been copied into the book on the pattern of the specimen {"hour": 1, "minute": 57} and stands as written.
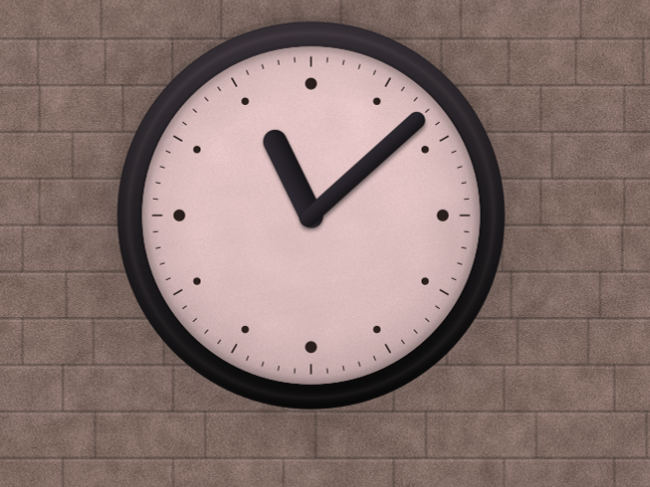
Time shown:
{"hour": 11, "minute": 8}
